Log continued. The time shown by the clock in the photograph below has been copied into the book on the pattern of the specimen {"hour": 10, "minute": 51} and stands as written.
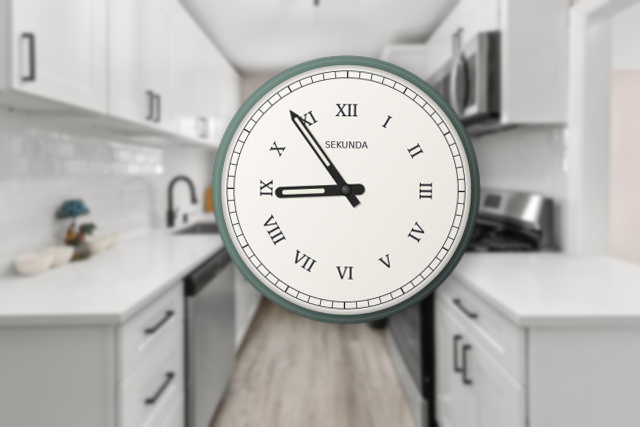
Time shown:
{"hour": 8, "minute": 54}
